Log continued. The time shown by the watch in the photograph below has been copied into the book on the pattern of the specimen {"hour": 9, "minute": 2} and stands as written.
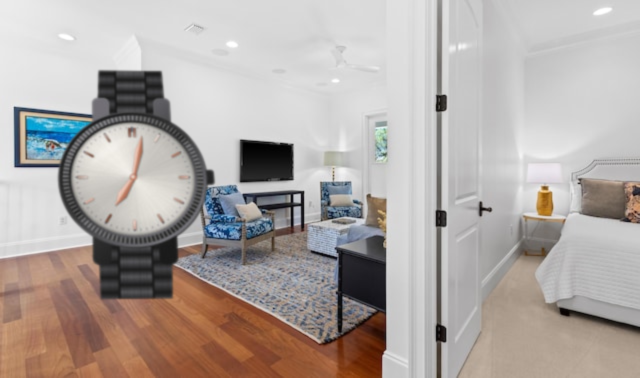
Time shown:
{"hour": 7, "minute": 2}
